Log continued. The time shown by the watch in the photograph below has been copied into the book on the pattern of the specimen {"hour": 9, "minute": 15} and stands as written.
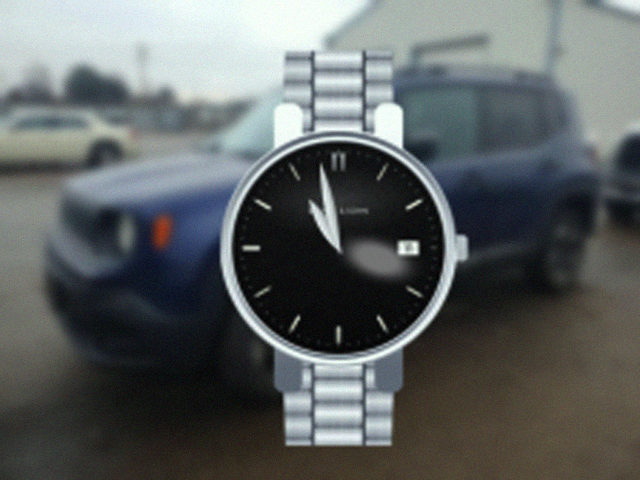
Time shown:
{"hour": 10, "minute": 58}
